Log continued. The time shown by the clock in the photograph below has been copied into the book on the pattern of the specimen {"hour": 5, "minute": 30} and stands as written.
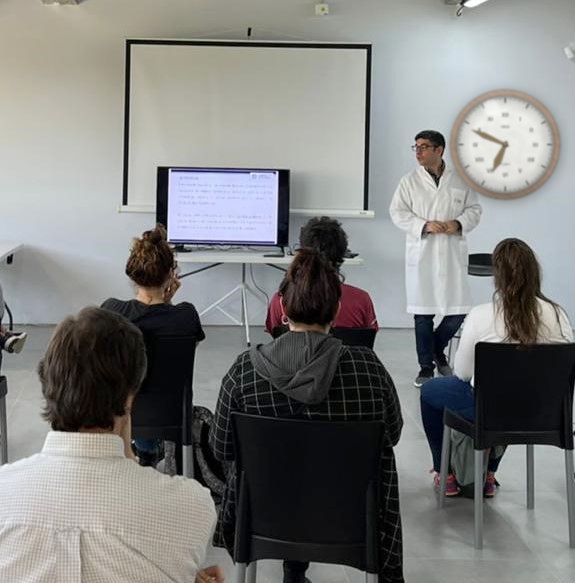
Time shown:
{"hour": 6, "minute": 49}
